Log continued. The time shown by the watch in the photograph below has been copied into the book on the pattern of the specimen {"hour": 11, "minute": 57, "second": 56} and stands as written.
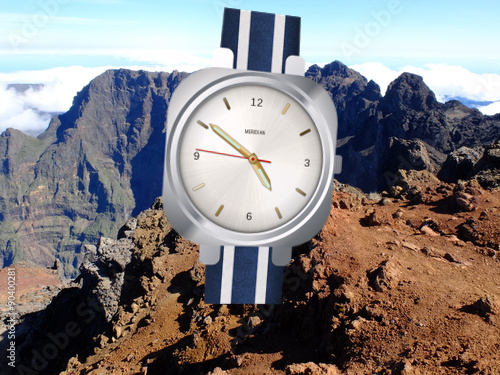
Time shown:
{"hour": 4, "minute": 50, "second": 46}
